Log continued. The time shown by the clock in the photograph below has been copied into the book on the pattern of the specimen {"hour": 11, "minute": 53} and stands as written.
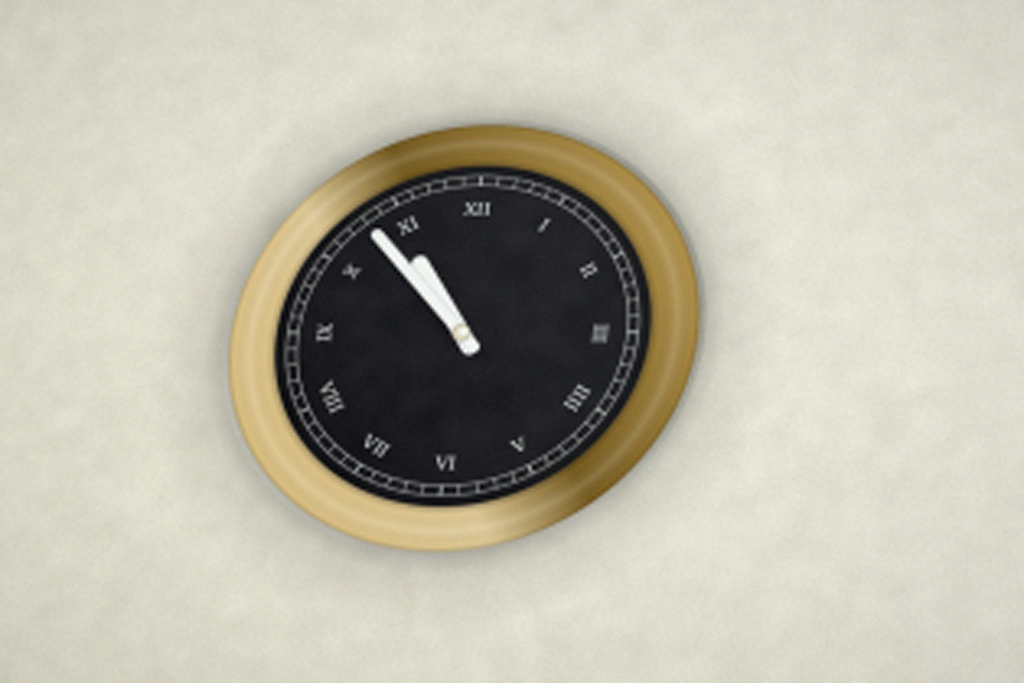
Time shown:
{"hour": 10, "minute": 53}
